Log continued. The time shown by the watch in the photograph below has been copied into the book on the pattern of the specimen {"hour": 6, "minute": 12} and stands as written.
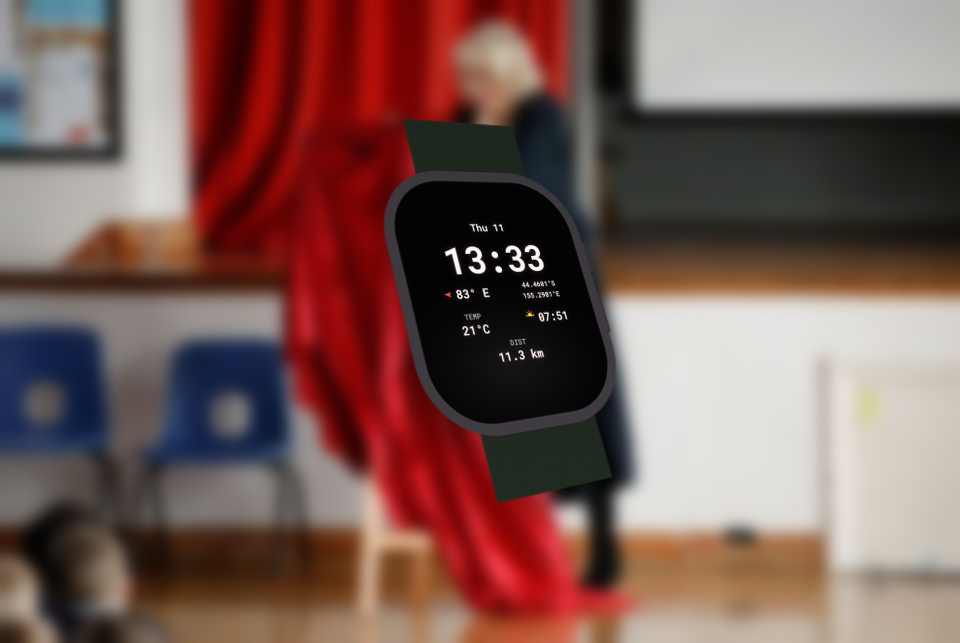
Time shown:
{"hour": 13, "minute": 33}
